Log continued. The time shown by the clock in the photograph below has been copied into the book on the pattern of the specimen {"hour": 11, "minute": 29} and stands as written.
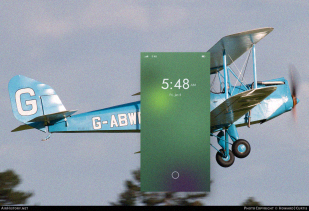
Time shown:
{"hour": 5, "minute": 48}
